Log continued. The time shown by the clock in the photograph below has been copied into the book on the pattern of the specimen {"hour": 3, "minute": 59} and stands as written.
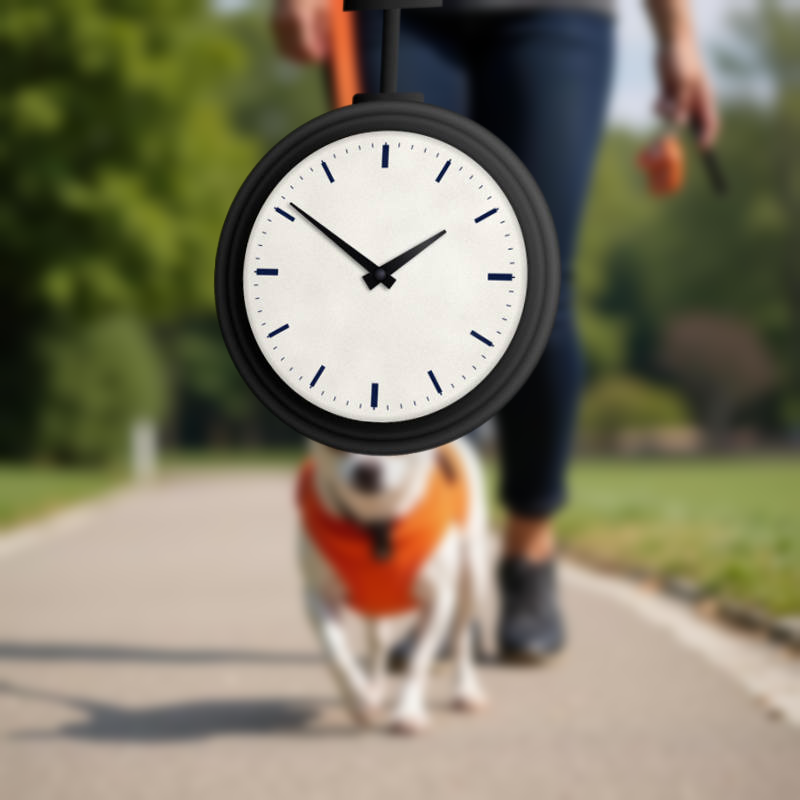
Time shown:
{"hour": 1, "minute": 51}
